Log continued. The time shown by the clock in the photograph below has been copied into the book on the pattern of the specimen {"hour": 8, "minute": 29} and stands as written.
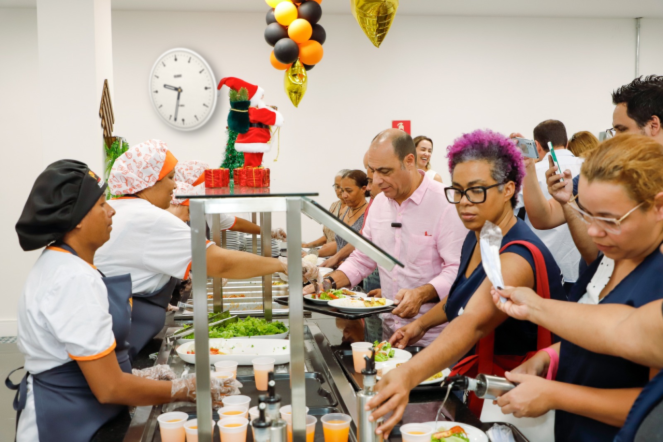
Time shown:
{"hour": 9, "minute": 33}
